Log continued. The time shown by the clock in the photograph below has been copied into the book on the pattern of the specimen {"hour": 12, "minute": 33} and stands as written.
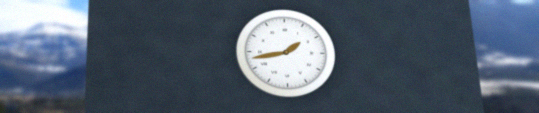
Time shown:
{"hour": 1, "minute": 43}
